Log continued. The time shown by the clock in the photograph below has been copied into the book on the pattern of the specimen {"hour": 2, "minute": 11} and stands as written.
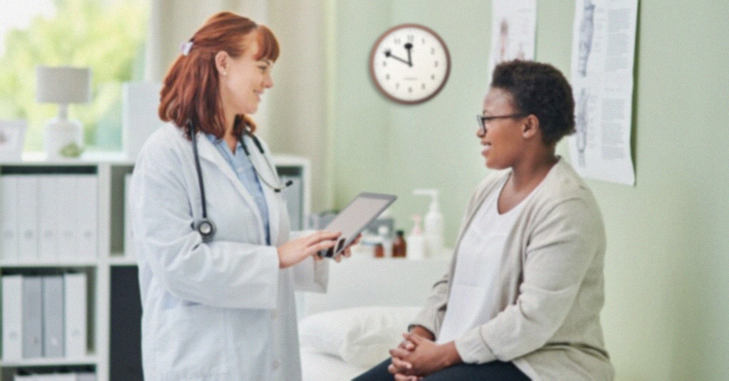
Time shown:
{"hour": 11, "minute": 49}
